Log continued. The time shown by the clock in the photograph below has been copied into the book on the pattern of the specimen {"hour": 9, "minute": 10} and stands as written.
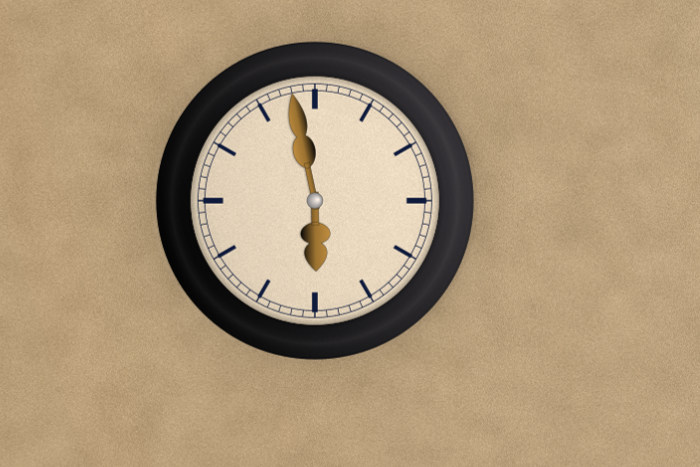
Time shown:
{"hour": 5, "minute": 58}
